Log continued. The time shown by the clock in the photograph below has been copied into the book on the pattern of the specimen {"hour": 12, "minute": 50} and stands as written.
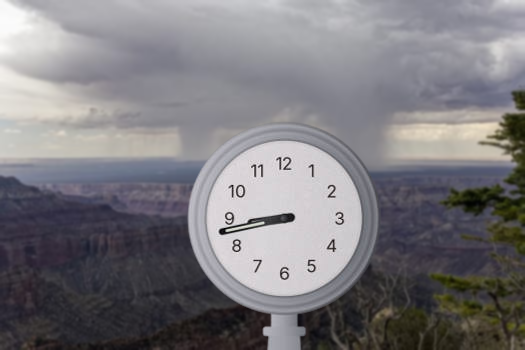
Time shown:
{"hour": 8, "minute": 43}
